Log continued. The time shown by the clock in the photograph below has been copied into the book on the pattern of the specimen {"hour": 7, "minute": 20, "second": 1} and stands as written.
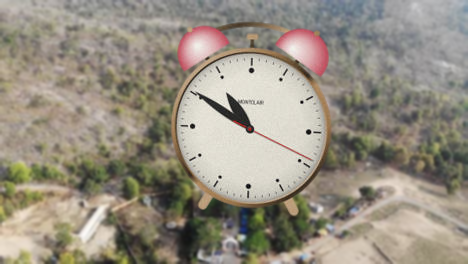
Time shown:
{"hour": 10, "minute": 50, "second": 19}
